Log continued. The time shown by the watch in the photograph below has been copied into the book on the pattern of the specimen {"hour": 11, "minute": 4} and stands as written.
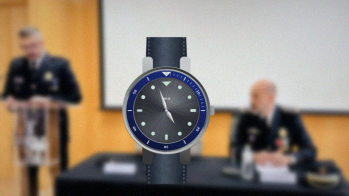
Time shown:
{"hour": 4, "minute": 57}
